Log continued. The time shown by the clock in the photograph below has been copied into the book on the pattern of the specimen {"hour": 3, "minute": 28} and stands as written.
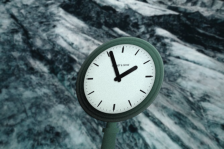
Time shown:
{"hour": 1, "minute": 56}
